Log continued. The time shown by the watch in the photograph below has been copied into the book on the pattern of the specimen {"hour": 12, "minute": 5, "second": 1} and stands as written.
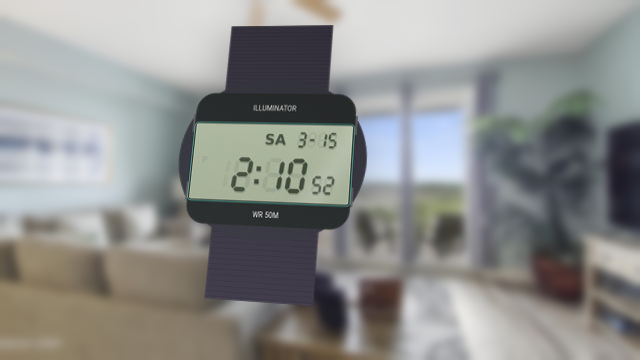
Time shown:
{"hour": 2, "minute": 10, "second": 52}
